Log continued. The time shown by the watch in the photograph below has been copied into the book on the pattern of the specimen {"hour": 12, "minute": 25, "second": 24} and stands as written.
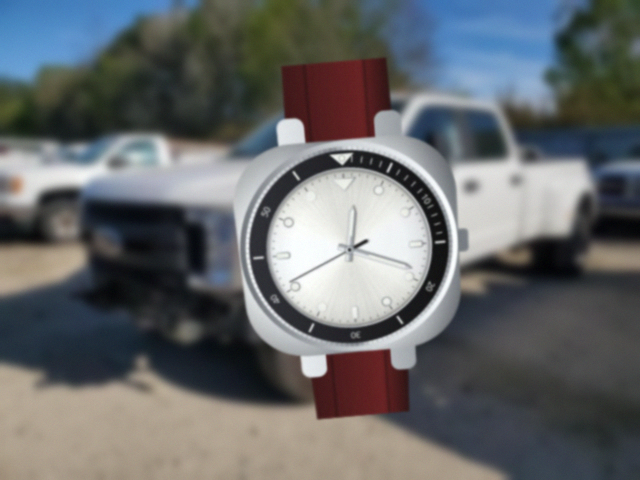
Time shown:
{"hour": 12, "minute": 18, "second": 41}
